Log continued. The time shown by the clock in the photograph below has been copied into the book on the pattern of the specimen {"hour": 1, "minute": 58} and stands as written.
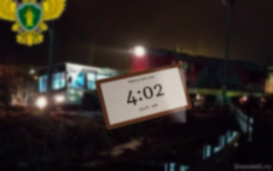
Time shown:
{"hour": 4, "minute": 2}
